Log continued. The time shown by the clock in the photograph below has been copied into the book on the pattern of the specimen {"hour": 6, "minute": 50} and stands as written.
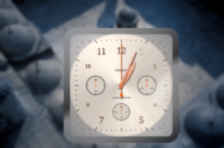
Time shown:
{"hour": 1, "minute": 4}
